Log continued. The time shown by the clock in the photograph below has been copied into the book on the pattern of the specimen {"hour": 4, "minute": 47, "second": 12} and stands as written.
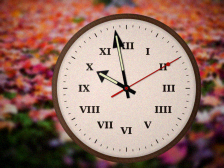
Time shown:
{"hour": 9, "minute": 58, "second": 10}
